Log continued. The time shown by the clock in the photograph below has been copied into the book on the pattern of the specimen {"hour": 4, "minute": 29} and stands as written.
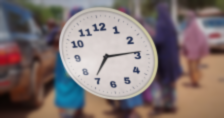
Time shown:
{"hour": 7, "minute": 14}
